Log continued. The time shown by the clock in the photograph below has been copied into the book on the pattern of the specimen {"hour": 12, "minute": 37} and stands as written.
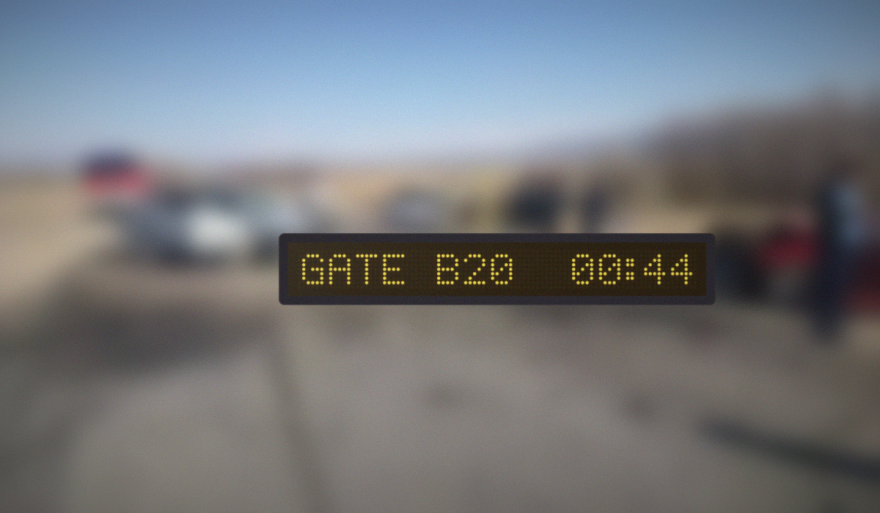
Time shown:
{"hour": 0, "minute": 44}
